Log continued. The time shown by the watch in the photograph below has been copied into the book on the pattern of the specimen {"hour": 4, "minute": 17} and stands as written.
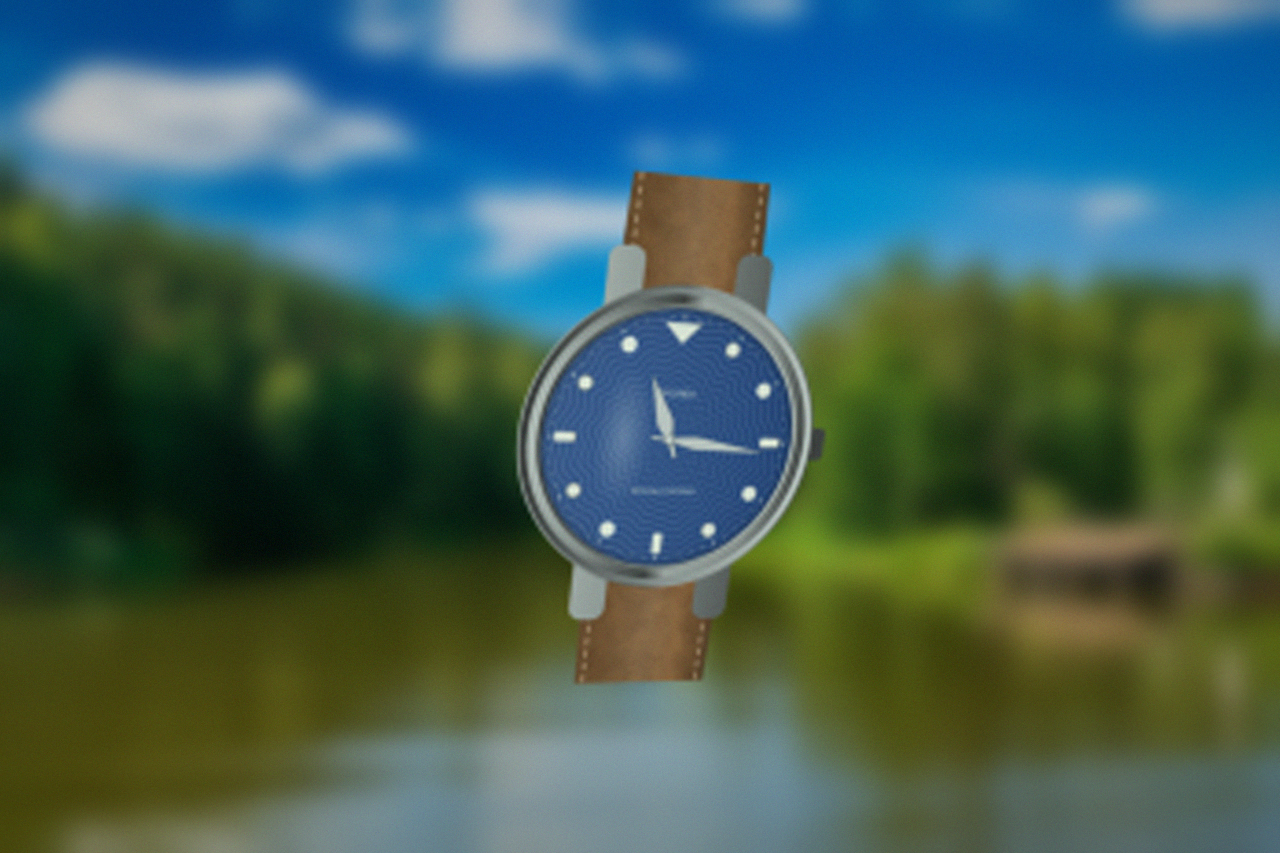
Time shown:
{"hour": 11, "minute": 16}
